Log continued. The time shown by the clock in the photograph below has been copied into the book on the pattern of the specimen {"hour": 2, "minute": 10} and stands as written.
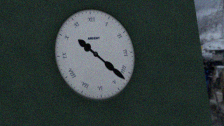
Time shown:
{"hour": 10, "minute": 22}
